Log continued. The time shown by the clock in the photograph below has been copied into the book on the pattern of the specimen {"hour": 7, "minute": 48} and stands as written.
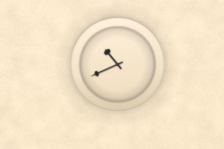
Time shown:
{"hour": 10, "minute": 41}
